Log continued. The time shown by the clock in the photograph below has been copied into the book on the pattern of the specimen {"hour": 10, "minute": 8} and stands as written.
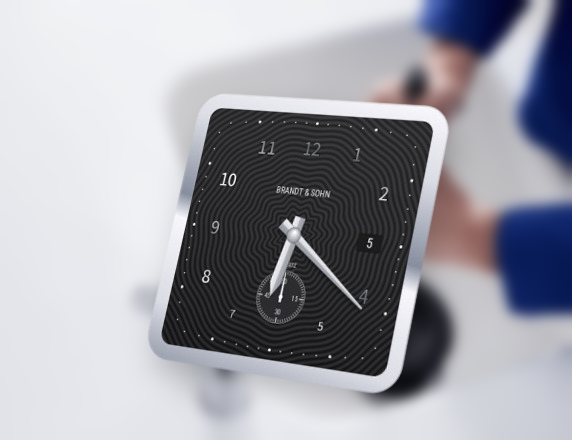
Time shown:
{"hour": 6, "minute": 21}
